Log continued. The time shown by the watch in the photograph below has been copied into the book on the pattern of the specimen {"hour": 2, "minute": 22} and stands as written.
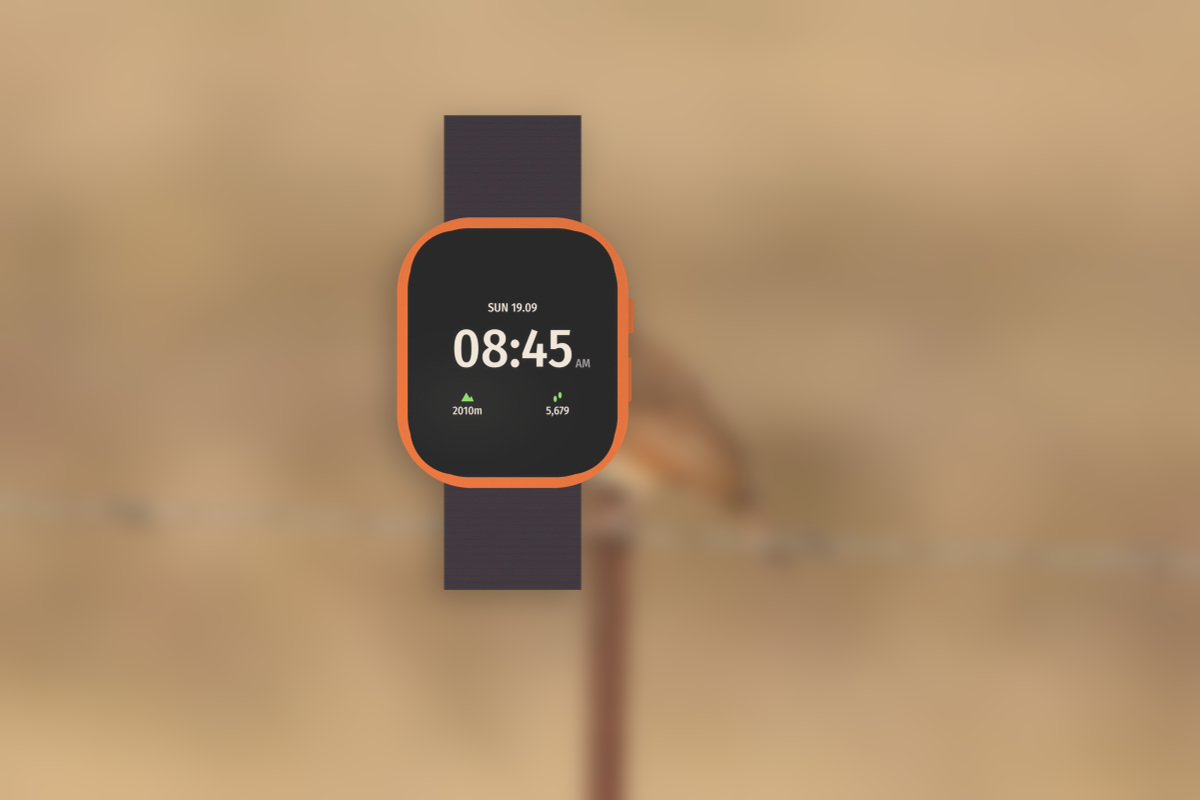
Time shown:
{"hour": 8, "minute": 45}
